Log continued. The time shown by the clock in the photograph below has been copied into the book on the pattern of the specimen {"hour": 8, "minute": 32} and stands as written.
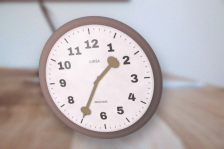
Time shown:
{"hour": 1, "minute": 35}
